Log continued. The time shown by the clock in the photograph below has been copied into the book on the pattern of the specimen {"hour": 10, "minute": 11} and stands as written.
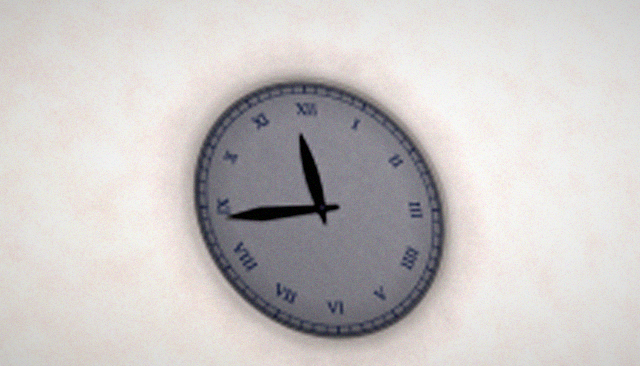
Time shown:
{"hour": 11, "minute": 44}
